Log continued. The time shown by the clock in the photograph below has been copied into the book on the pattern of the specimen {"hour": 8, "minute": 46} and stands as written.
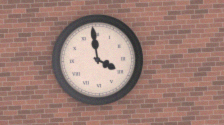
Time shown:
{"hour": 3, "minute": 59}
